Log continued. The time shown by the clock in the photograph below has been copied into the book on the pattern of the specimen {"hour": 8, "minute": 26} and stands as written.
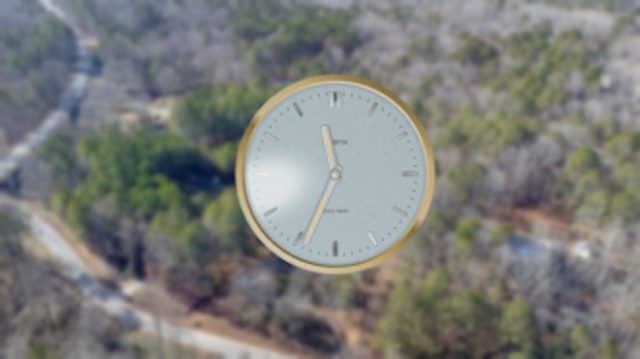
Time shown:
{"hour": 11, "minute": 34}
